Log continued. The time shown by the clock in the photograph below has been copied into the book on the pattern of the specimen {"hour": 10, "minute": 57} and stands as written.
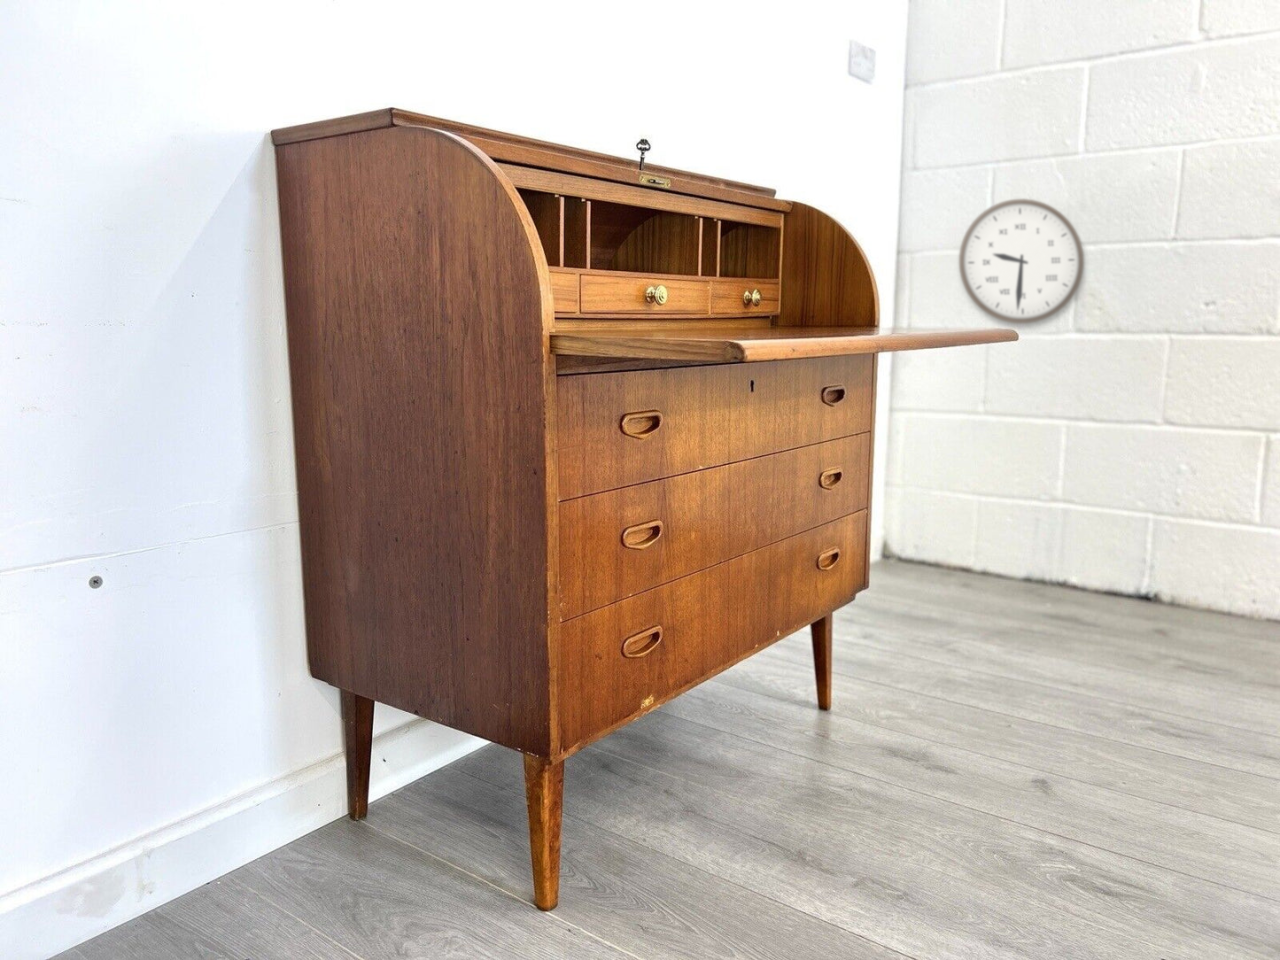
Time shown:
{"hour": 9, "minute": 31}
